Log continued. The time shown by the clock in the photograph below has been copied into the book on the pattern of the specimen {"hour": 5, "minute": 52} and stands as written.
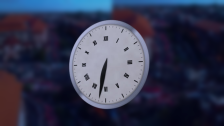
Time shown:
{"hour": 6, "minute": 32}
